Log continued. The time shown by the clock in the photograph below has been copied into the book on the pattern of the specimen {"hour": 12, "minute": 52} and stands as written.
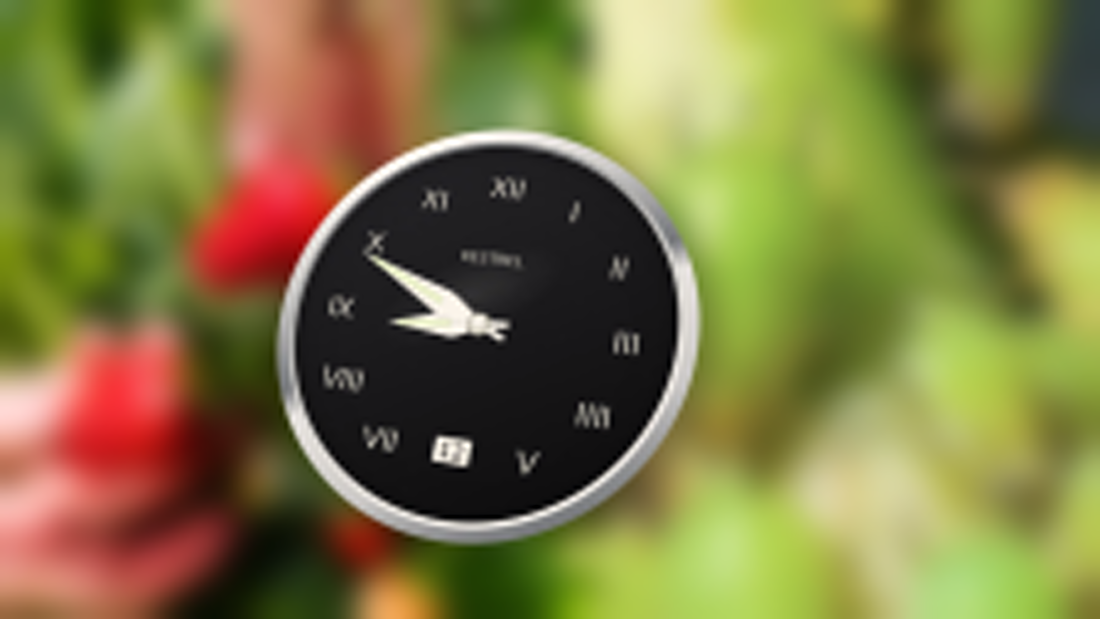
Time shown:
{"hour": 8, "minute": 49}
